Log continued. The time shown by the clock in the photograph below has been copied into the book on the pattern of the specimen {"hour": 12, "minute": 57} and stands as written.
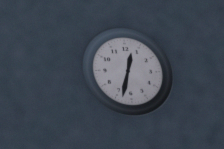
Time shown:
{"hour": 12, "minute": 33}
